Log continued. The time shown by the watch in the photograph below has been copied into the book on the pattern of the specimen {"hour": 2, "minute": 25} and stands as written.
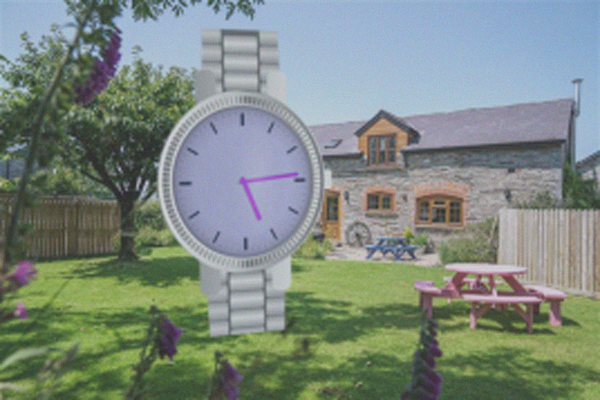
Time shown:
{"hour": 5, "minute": 14}
